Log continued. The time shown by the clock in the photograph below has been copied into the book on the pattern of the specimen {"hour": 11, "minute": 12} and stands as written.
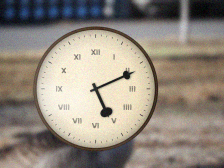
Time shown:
{"hour": 5, "minute": 11}
